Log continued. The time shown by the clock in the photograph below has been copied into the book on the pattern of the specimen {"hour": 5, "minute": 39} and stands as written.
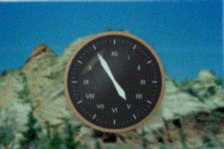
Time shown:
{"hour": 4, "minute": 55}
